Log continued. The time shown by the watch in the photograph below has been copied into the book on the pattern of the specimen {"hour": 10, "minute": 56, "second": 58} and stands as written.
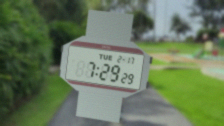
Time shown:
{"hour": 7, "minute": 29, "second": 29}
